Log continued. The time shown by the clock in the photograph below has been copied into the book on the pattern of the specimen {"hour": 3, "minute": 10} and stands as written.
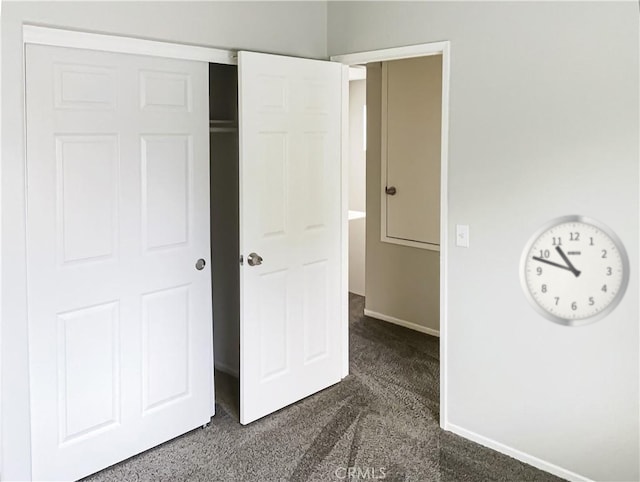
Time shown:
{"hour": 10, "minute": 48}
